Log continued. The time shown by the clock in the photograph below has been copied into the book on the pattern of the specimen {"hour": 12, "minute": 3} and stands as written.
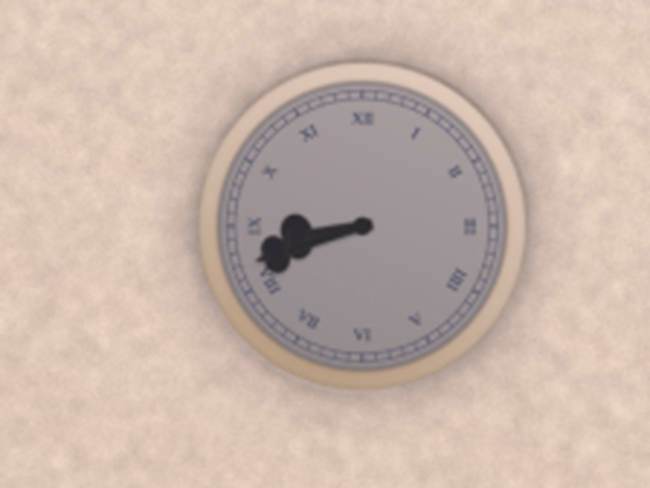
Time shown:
{"hour": 8, "minute": 42}
